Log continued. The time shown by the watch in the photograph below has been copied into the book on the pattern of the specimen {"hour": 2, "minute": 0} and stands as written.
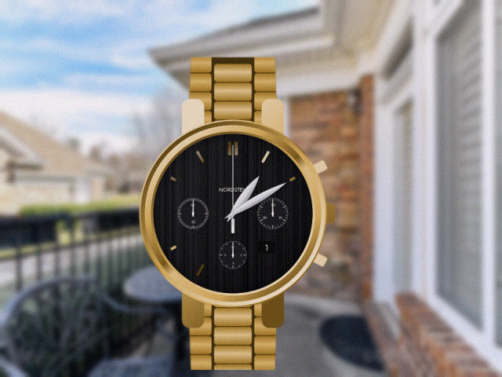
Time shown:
{"hour": 1, "minute": 10}
